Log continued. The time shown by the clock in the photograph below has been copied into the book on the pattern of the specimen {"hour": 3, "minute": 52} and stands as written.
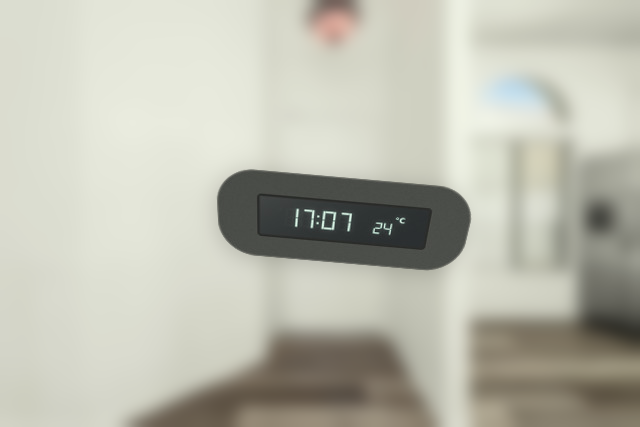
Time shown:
{"hour": 17, "minute": 7}
